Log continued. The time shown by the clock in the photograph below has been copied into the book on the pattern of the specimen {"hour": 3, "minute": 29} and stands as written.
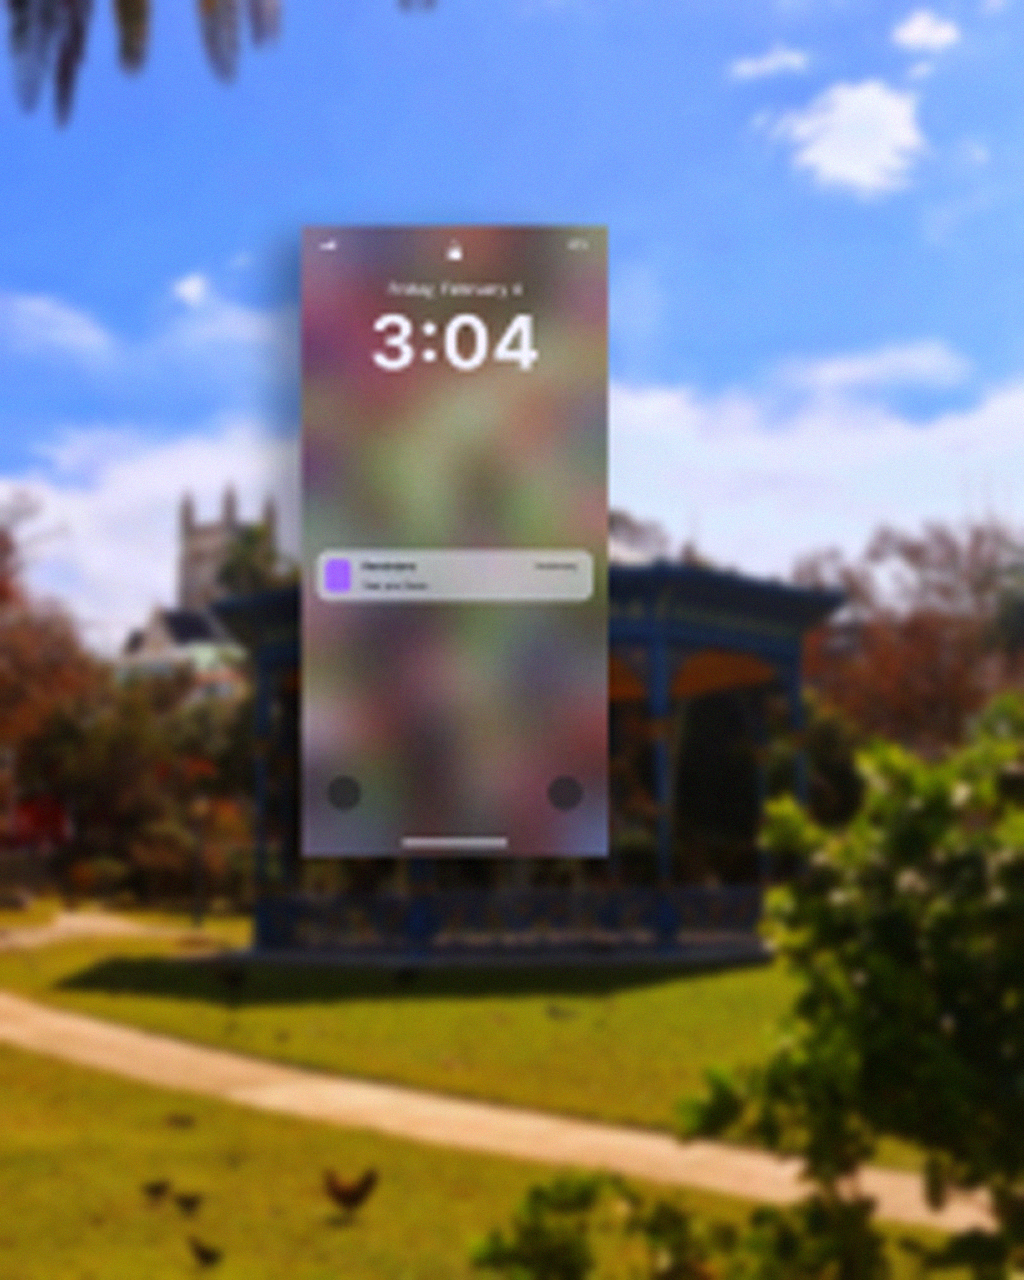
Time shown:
{"hour": 3, "minute": 4}
